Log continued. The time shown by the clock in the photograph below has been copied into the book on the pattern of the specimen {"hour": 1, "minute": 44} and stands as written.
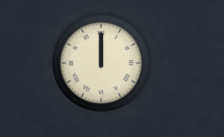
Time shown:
{"hour": 12, "minute": 0}
